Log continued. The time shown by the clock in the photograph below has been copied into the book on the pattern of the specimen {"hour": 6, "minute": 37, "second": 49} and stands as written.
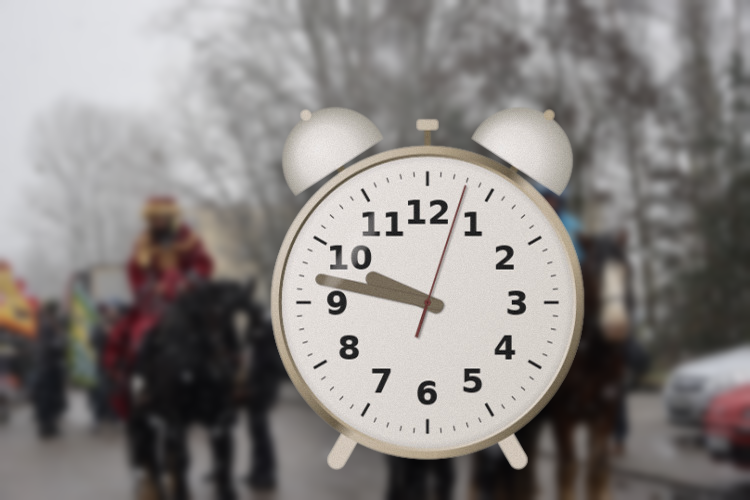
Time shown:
{"hour": 9, "minute": 47, "second": 3}
